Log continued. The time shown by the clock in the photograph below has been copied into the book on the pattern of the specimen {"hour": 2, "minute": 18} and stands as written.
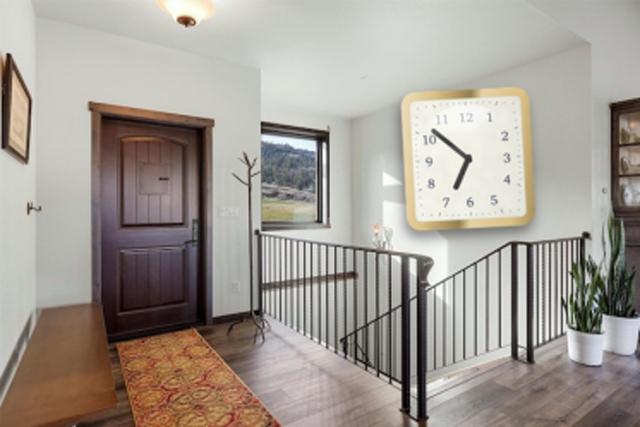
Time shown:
{"hour": 6, "minute": 52}
